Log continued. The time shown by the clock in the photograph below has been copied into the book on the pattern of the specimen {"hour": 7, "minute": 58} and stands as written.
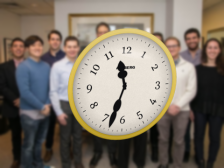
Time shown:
{"hour": 11, "minute": 33}
